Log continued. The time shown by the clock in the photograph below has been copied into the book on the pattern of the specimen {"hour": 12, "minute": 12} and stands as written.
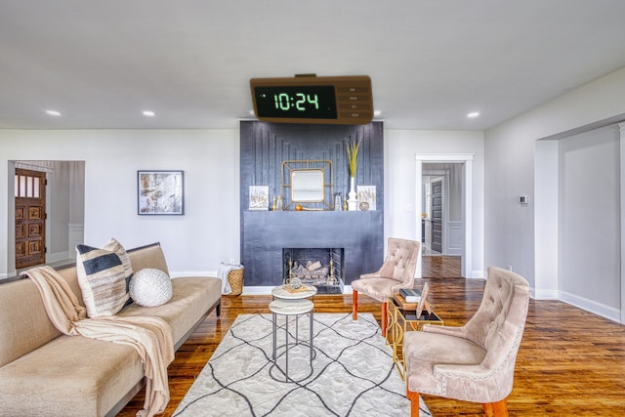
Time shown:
{"hour": 10, "minute": 24}
